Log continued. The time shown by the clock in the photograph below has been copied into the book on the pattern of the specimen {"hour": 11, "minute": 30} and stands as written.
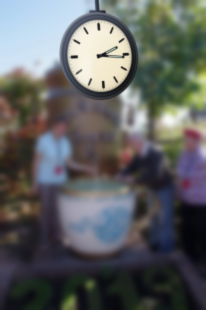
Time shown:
{"hour": 2, "minute": 16}
